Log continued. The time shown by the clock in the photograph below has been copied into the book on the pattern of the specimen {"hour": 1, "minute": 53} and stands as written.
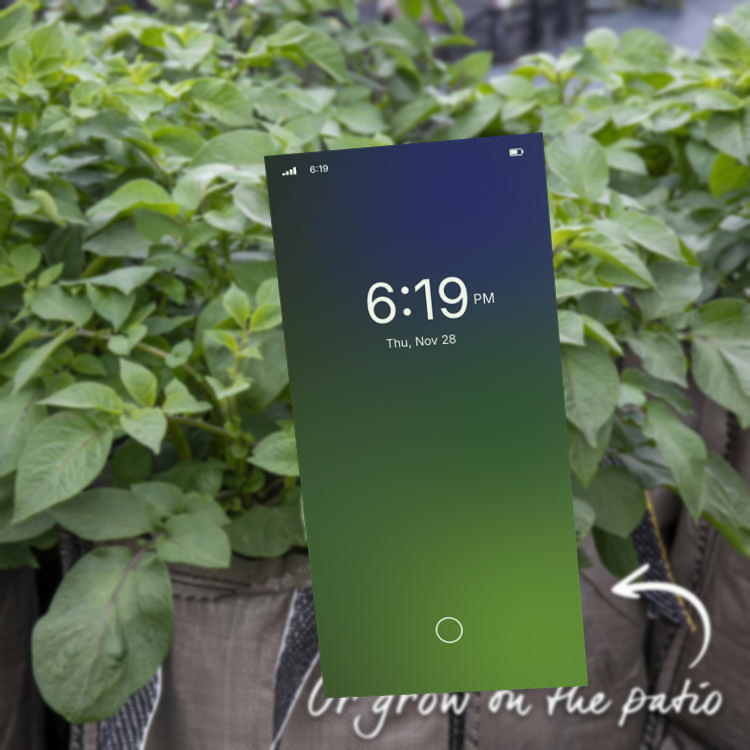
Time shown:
{"hour": 6, "minute": 19}
